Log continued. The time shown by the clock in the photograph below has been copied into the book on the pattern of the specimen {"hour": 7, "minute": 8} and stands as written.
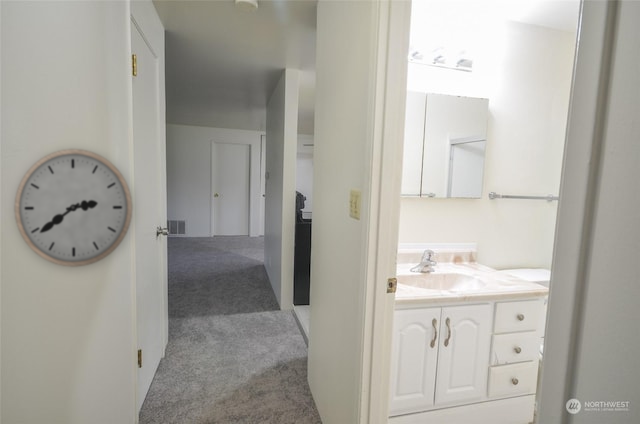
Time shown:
{"hour": 2, "minute": 39}
